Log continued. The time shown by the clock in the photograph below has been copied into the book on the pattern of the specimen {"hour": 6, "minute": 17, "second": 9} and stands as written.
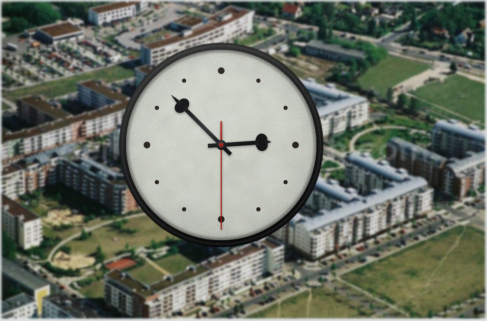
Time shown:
{"hour": 2, "minute": 52, "second": 30}
